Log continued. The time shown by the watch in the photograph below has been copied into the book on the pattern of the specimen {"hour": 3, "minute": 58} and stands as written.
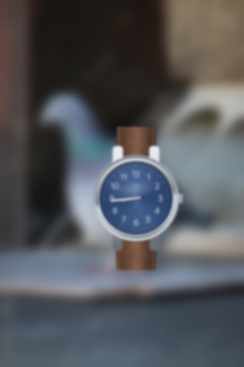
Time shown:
{"hour": 8, "minute": 44}
